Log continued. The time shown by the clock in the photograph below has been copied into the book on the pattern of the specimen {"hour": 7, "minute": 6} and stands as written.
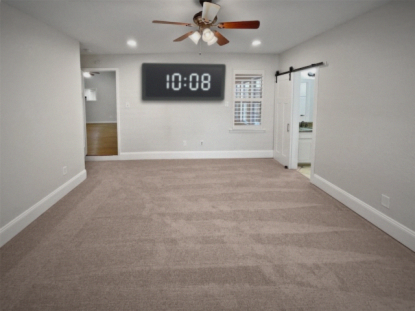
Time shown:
{"hour": 10, "minute": 8}
